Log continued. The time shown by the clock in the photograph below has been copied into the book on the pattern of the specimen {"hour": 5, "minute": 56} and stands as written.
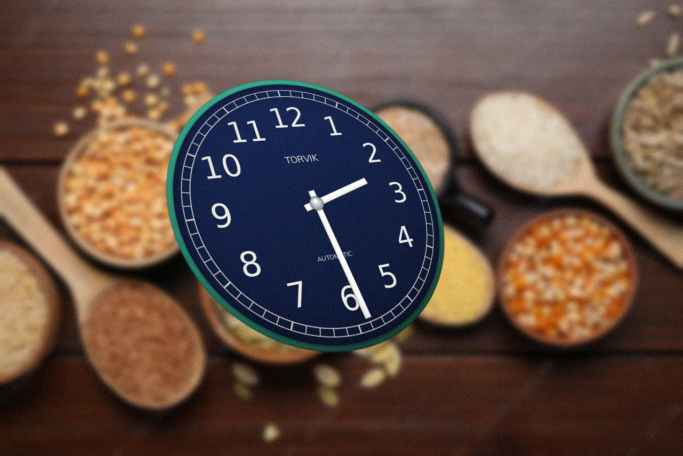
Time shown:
{"hour": 2, "minute": 29}
